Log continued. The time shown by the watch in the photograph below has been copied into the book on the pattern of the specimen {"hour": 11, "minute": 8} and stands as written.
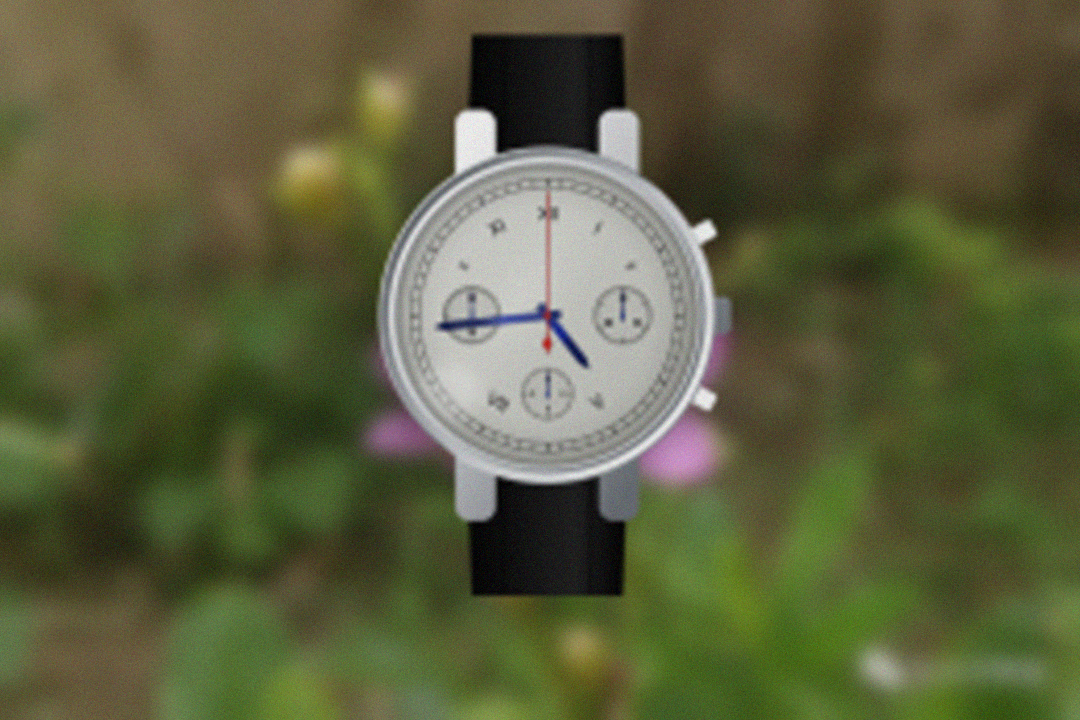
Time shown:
{"hour": 4, "minute": 44}
